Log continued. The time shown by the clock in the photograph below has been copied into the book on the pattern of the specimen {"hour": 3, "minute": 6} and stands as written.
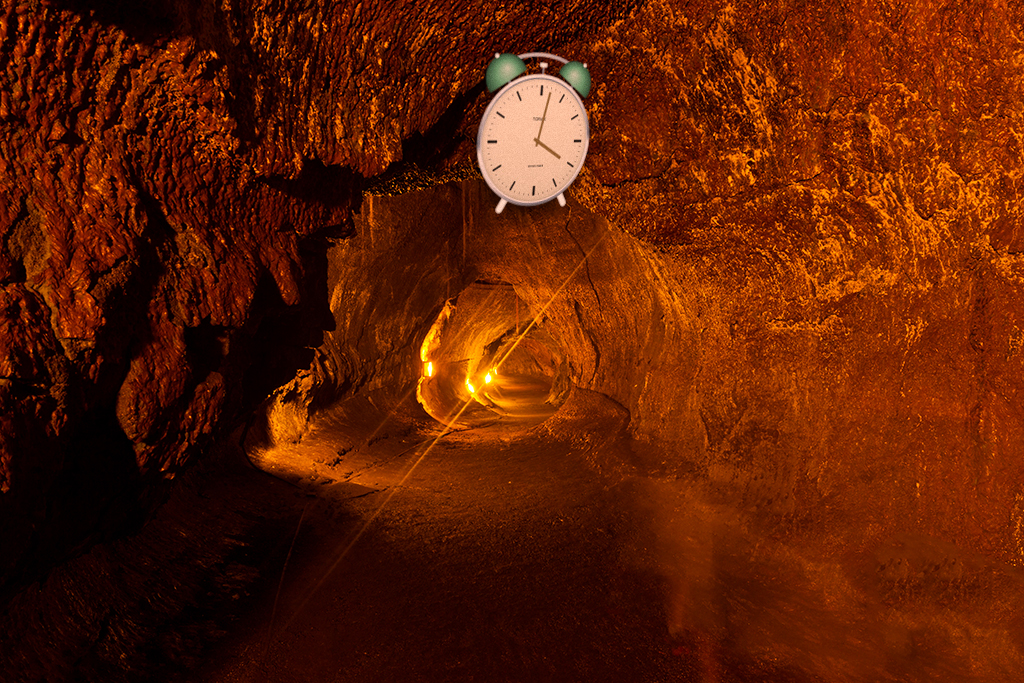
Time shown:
{"hour": 4, "minute": 2}
